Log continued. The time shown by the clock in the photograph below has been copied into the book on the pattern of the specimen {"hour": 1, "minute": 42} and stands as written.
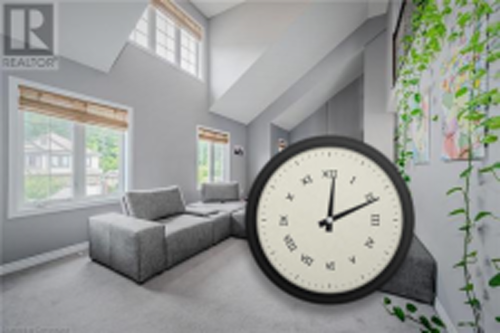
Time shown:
{"hour": 12, "minute": 11}
